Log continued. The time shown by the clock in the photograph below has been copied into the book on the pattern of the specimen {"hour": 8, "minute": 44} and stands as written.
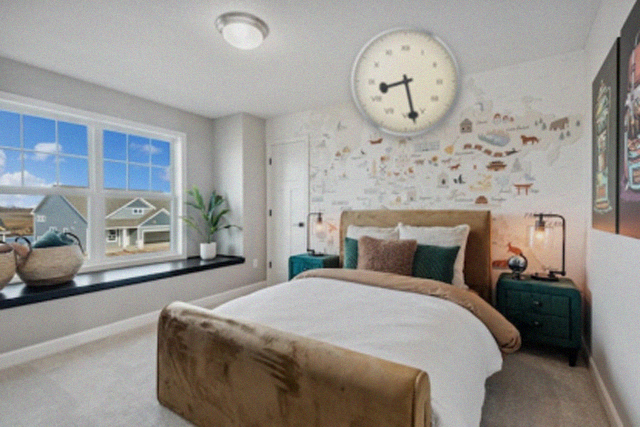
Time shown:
{"hour": 8, "minute": 28}
